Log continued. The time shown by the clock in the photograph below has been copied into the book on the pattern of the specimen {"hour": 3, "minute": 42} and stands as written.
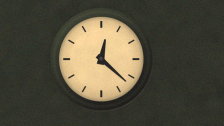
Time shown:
{"hour": 12, "minute": 22}
